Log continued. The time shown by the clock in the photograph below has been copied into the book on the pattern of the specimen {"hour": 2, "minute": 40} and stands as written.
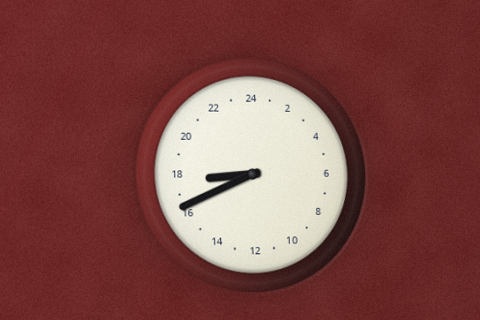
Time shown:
{"hour": 17, "minute": 41}
